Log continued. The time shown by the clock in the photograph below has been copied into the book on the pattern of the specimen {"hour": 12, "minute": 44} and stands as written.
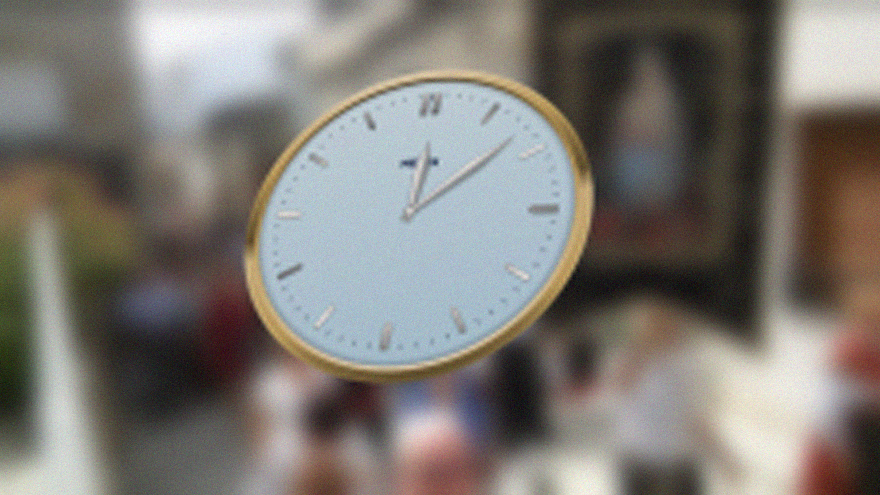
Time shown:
{"hour": 12, "minute": 8}
